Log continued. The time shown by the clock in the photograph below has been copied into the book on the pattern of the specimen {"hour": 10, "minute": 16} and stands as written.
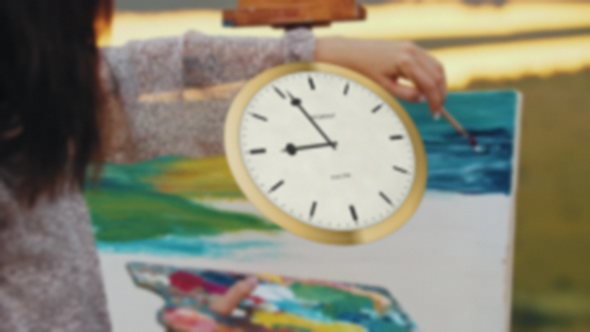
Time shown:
{"hour": 8, "minute": 56}
